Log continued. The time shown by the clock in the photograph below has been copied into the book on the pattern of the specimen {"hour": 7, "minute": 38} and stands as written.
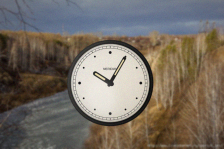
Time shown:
{"hour": 10, "minute": 5}
